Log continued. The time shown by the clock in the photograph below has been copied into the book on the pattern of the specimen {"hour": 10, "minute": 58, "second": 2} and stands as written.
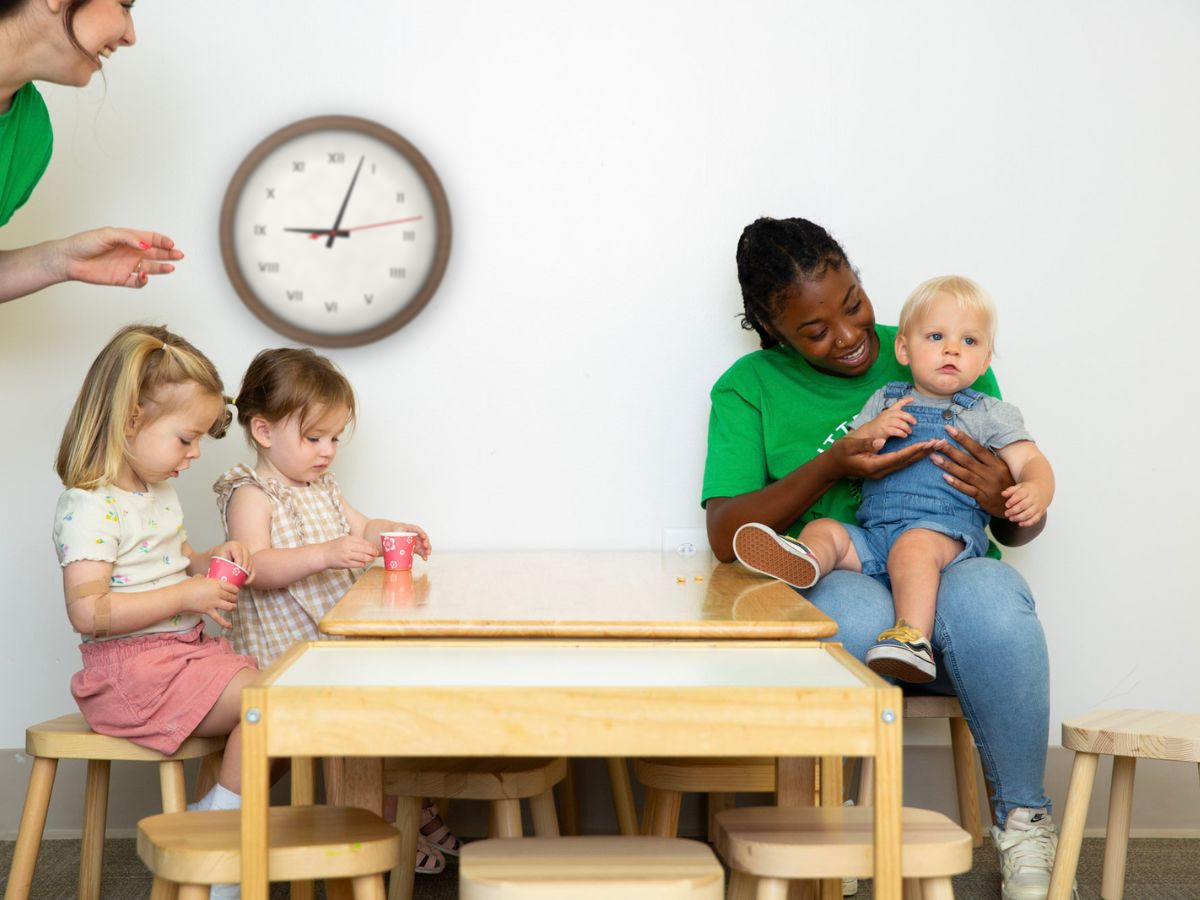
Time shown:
{"hour": 9, "minute": 3, "second": 13}
